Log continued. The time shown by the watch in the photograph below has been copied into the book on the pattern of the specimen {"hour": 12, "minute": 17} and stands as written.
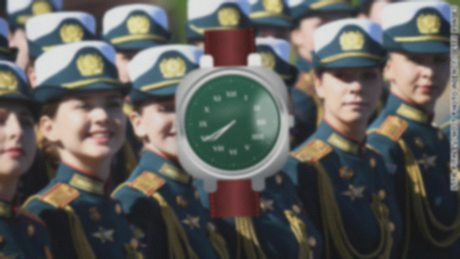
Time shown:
{"hour": 7, "minute": 40}
